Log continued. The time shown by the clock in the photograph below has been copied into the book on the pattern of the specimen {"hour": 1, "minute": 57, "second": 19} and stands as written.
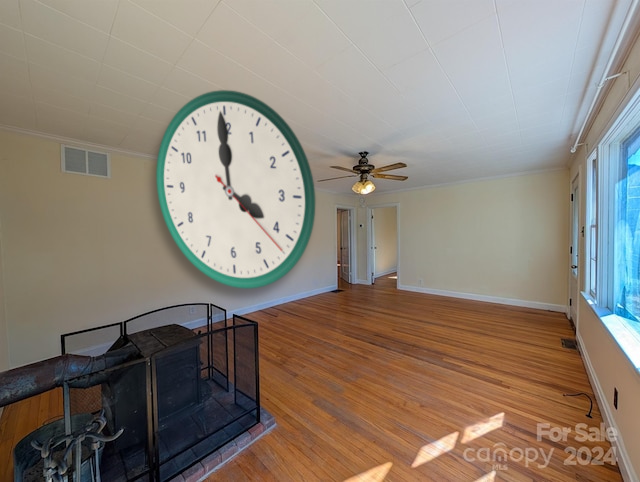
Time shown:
{"hour": 3, "minute": 59, "second": 22}
